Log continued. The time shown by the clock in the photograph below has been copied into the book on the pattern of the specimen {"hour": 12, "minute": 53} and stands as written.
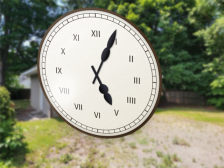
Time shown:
{"hour": 5, "minute": 4}
